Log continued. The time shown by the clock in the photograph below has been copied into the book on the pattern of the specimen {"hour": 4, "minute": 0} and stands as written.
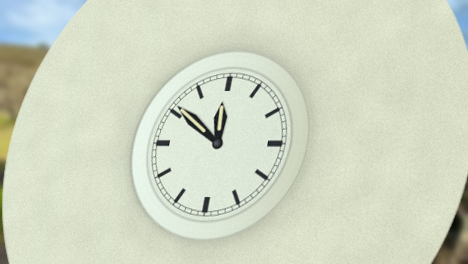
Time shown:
{"hour": 11, "minute": 51}
